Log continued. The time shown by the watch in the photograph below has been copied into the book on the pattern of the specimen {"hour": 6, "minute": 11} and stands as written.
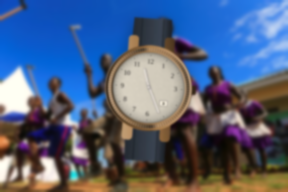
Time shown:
{"hour": 11, "minute": 26}
